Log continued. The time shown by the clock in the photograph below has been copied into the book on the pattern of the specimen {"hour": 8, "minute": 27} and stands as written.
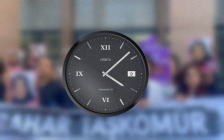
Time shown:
{"hour": 4, "minute": 8}
